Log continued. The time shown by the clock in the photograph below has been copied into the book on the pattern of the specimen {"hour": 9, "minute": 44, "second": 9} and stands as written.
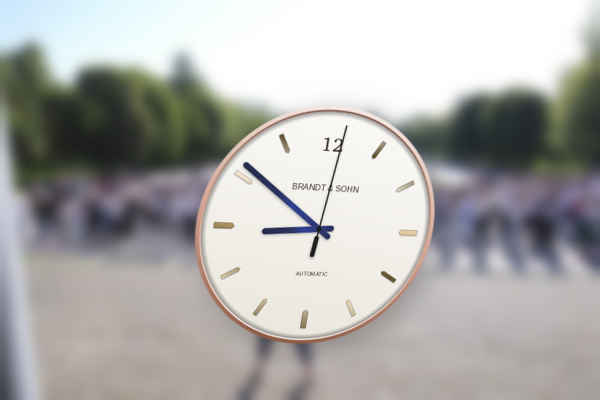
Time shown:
{"hour": 8, "minute": 51, "second": 1}
